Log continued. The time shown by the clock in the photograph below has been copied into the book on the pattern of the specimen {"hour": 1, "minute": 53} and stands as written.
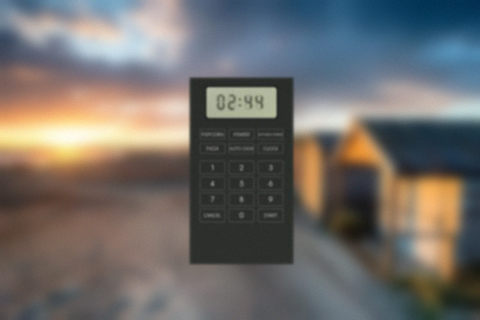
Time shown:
{"hour": 2, "minute": 44}
